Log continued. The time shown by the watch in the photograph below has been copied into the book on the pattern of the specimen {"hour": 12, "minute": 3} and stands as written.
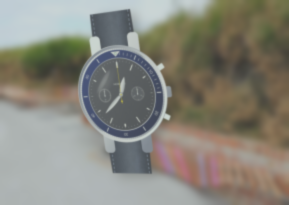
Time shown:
{"hour": 12, "minute": 38}
